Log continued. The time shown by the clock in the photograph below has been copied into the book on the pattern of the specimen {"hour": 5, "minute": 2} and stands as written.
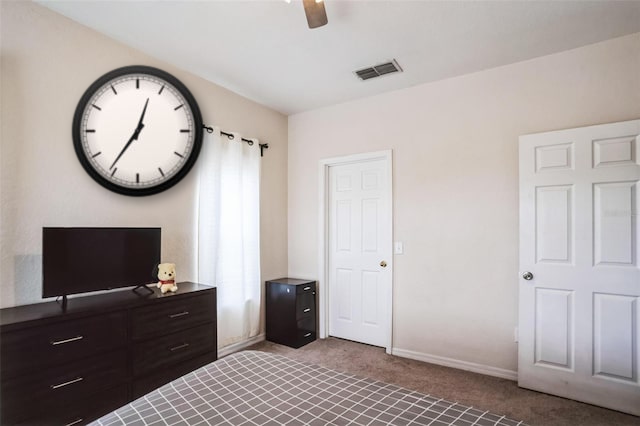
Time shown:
{"hour": 12, "minute": 36}
